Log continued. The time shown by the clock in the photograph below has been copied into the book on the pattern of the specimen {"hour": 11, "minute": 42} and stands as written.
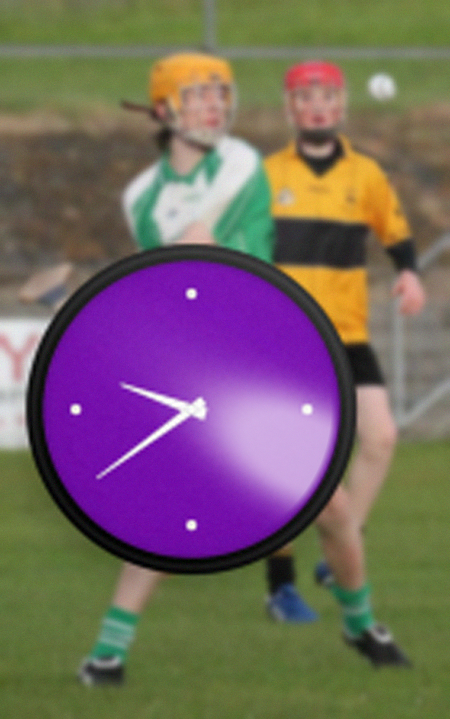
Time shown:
{"hour": 9, "minute": 39}
